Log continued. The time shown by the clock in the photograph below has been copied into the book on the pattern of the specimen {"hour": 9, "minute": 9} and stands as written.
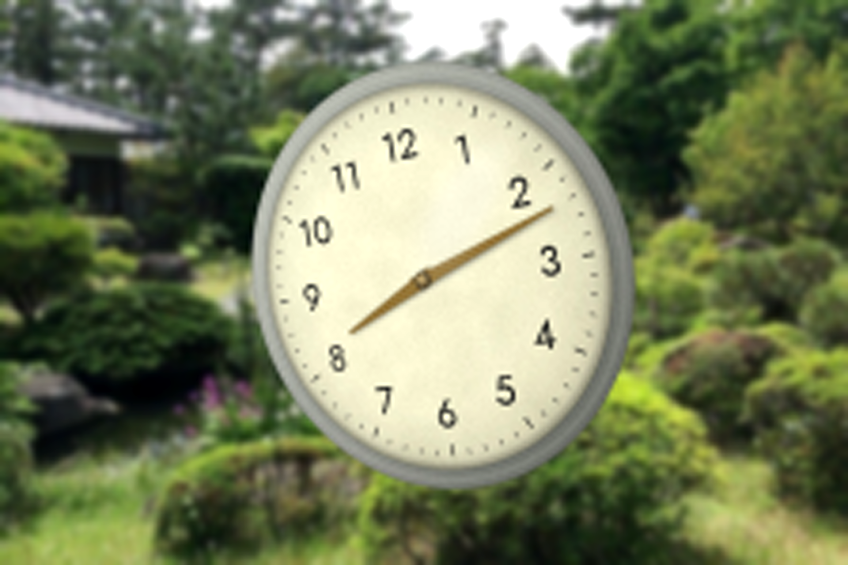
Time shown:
{"hour": 8, "minute": 12}
